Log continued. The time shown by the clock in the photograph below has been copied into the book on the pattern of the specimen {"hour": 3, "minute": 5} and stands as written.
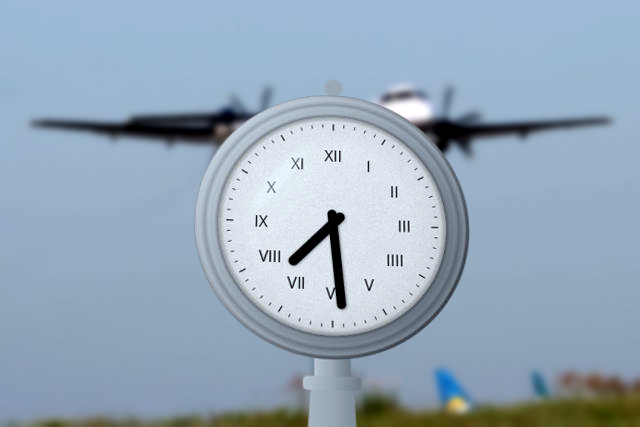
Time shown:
{"hour": 7, "minute": 29}
